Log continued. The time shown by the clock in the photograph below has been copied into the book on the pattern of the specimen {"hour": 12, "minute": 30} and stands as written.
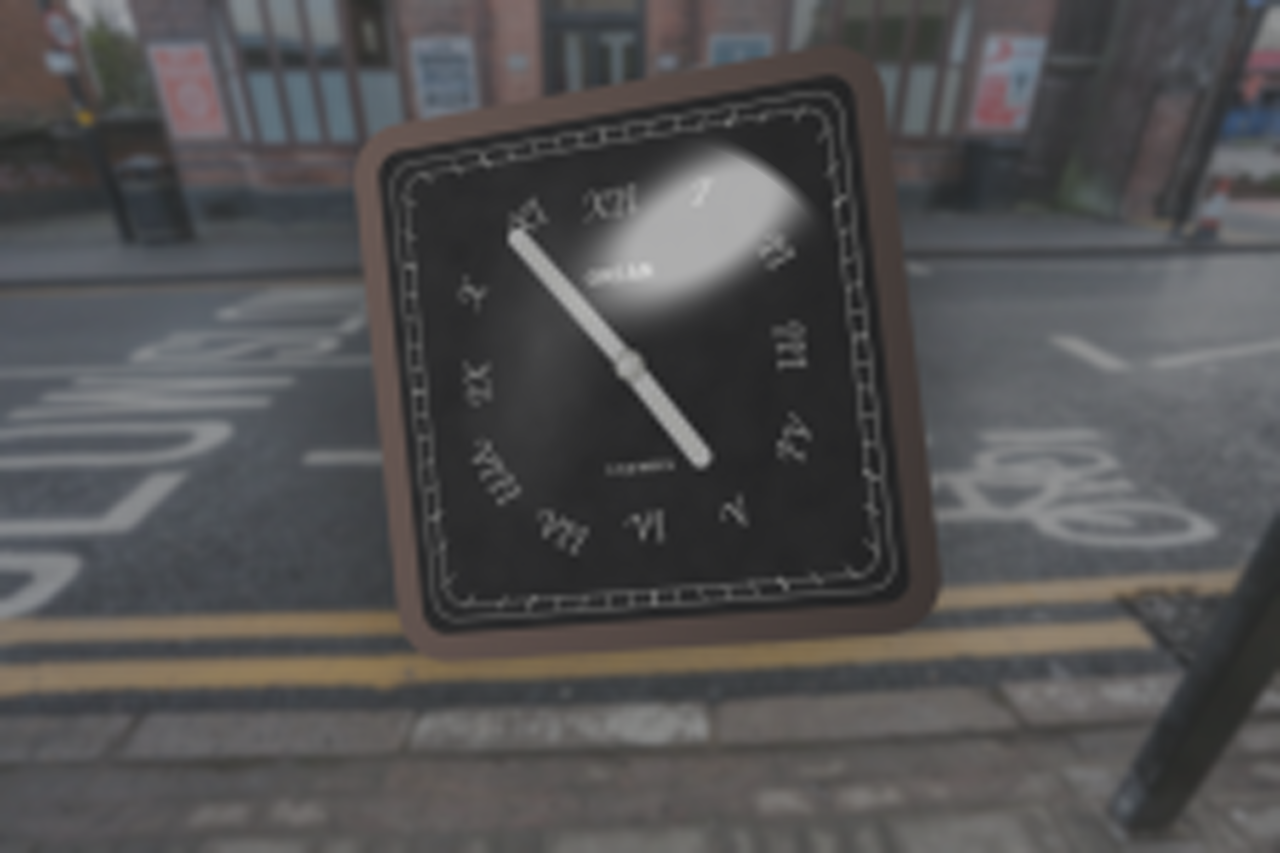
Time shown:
{"hour": 4, "minute": 54}
